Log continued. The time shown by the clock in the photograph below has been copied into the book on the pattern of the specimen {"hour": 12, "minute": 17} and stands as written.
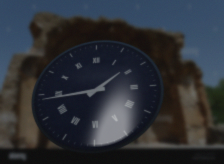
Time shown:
{"hour": 1, "minute": 44}
